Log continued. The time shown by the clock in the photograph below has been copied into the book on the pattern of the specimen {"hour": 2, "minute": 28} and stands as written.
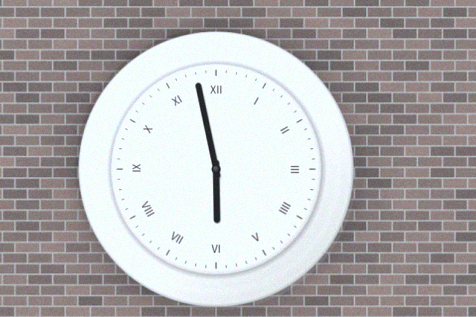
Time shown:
{"hour": 5, "minute": 58}
